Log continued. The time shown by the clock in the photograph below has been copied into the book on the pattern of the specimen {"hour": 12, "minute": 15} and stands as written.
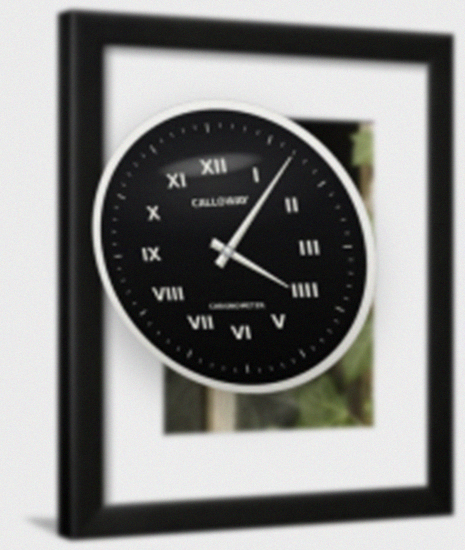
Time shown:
{"hour": 4, "minute": 7}
